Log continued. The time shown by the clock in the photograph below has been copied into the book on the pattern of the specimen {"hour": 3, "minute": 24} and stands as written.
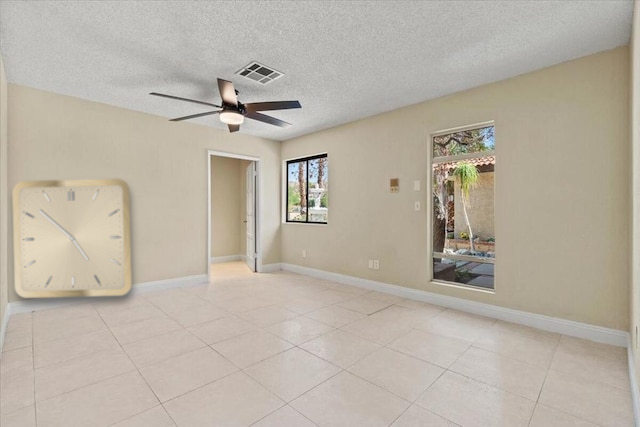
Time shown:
{"hour": 4, "minute": 52}
